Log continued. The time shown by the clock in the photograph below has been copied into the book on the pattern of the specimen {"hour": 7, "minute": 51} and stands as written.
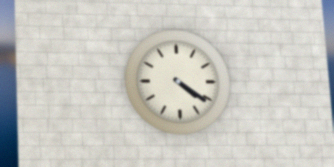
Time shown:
{"hour": 4, "minute": 21}
